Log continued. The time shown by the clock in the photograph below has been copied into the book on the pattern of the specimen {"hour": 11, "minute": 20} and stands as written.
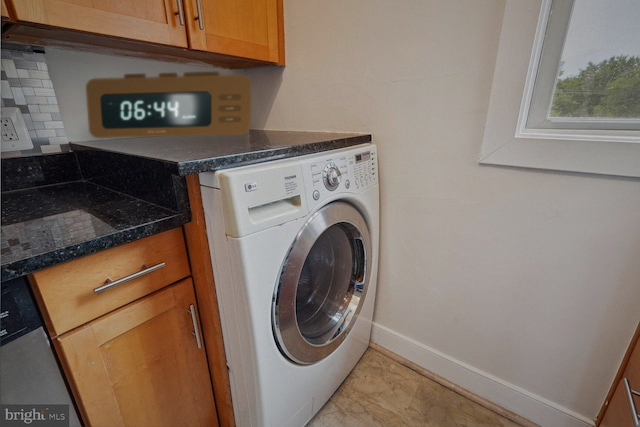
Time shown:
{"hour": 6, "minute": 44}
